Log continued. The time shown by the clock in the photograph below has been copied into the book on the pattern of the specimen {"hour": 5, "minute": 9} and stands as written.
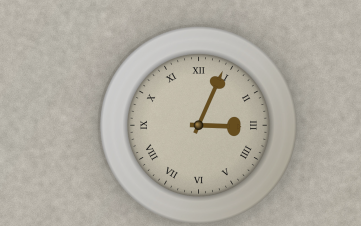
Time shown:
{"hour": 3, "minute": 4}
